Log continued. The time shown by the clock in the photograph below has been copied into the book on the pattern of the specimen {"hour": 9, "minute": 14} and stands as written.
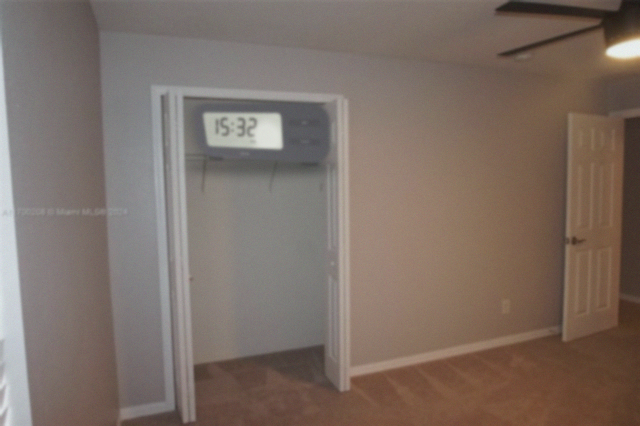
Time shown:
{"hour": 15, "minute": 32}
